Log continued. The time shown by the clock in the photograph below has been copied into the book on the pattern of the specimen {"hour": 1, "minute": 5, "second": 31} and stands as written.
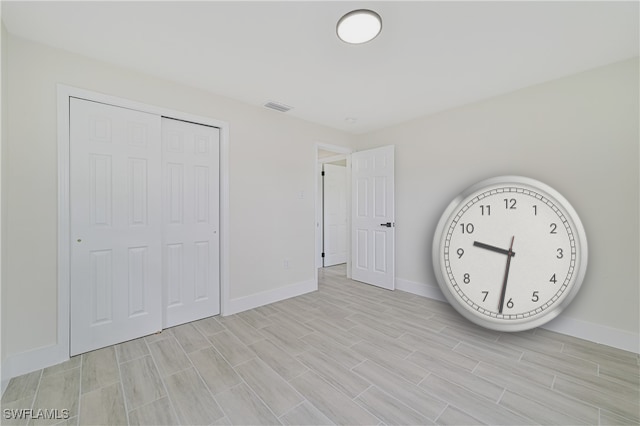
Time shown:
{"hour": 9, "minute": 31, "second": 32}
